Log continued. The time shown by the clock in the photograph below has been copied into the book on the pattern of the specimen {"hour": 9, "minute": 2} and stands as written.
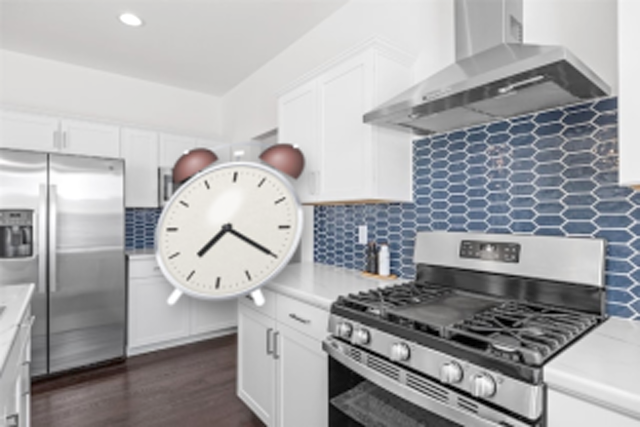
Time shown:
{"hour": 7, "minute": 20}
